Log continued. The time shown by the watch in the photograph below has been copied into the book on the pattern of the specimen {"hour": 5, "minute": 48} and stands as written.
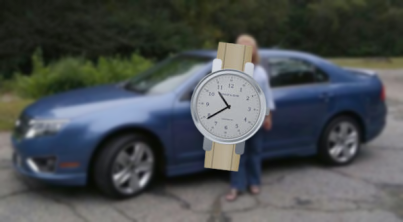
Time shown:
{"hour": 10, "minute": 39}
